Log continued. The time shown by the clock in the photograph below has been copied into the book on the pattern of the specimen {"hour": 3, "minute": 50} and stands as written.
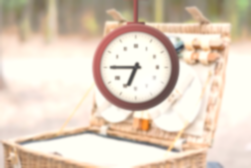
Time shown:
{"hour": 6, "minute": 45}
